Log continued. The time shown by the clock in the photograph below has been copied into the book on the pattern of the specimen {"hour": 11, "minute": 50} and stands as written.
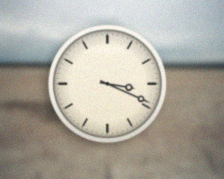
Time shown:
{"hour": 3, "minute": 19}
